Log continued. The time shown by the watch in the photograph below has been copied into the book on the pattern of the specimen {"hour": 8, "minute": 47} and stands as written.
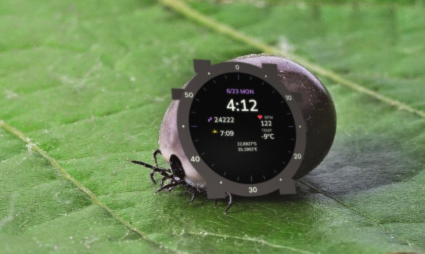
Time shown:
{"hour": 4, "minute": 12}
